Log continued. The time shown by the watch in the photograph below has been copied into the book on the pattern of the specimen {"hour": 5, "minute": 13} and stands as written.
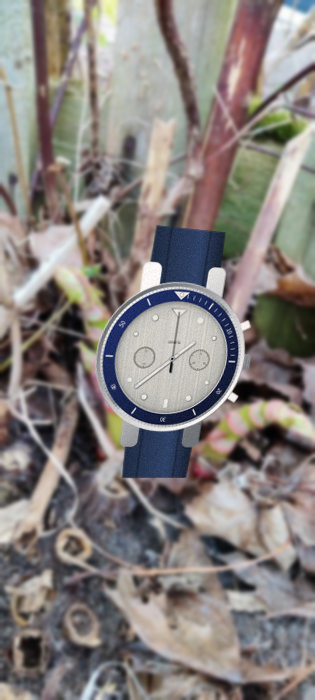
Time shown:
{"hour": 1, "minute": 38}
